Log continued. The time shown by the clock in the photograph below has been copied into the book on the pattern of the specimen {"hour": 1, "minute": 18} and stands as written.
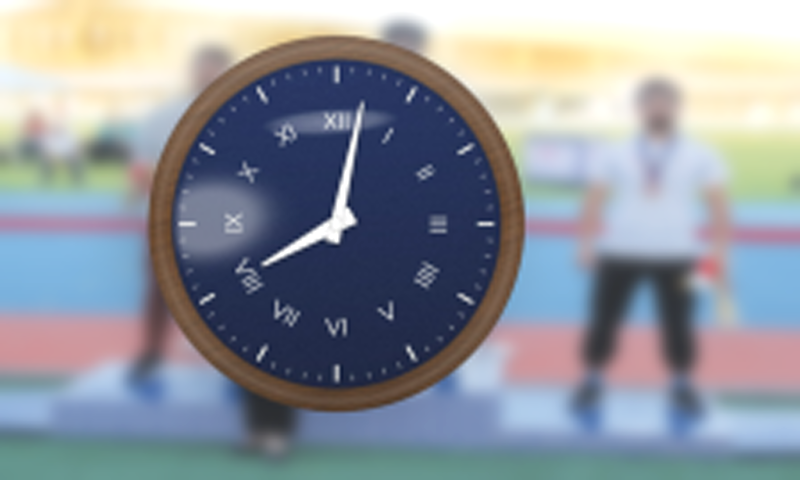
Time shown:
{"hour": 8, "minute": 2}
